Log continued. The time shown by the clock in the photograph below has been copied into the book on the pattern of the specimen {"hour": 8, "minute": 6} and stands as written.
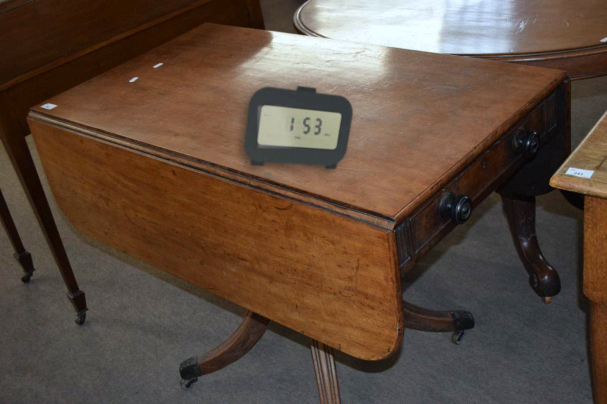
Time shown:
{"hour": 1, "minute": 53}
